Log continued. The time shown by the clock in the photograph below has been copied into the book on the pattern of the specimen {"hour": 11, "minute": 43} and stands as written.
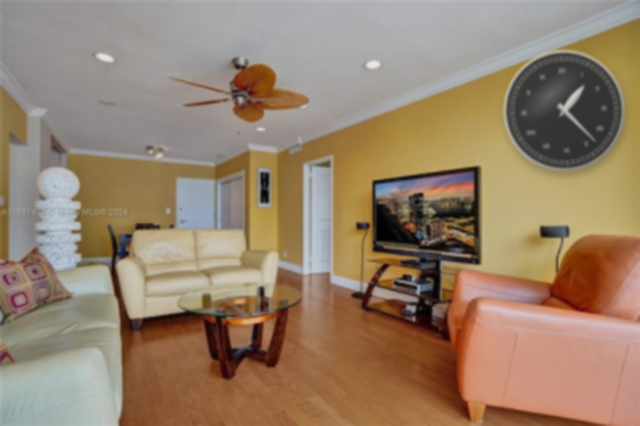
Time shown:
{"hour": 1, "minute": 23}
